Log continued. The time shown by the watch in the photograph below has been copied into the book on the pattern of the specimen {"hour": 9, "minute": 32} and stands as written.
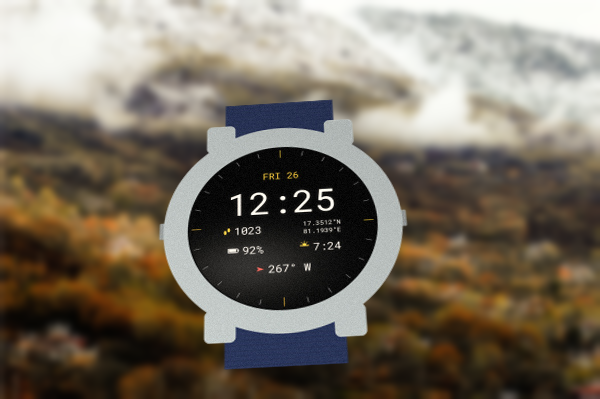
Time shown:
{"hour": 12, "minute": 25}
